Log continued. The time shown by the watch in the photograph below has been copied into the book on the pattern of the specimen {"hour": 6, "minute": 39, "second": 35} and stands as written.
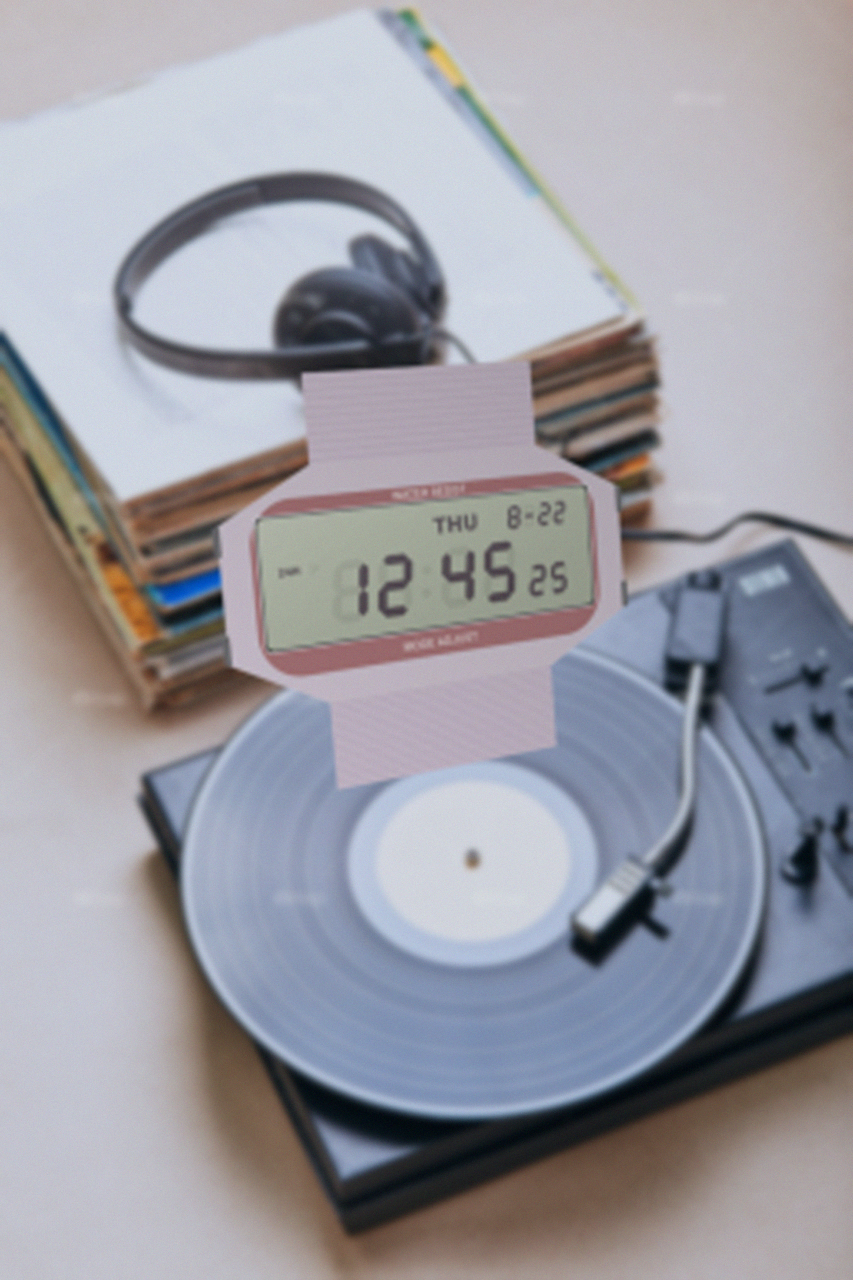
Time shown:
{"hour": 12, "minute": 45, "second": 25}
